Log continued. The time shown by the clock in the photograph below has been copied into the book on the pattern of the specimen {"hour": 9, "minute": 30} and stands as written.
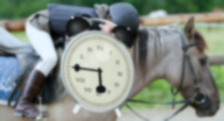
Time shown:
{"hour": 5, "minute": 45}
